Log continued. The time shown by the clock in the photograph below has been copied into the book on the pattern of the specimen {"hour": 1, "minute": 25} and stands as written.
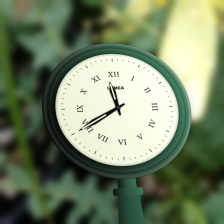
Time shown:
{"hour": 11, "minute": 40}
